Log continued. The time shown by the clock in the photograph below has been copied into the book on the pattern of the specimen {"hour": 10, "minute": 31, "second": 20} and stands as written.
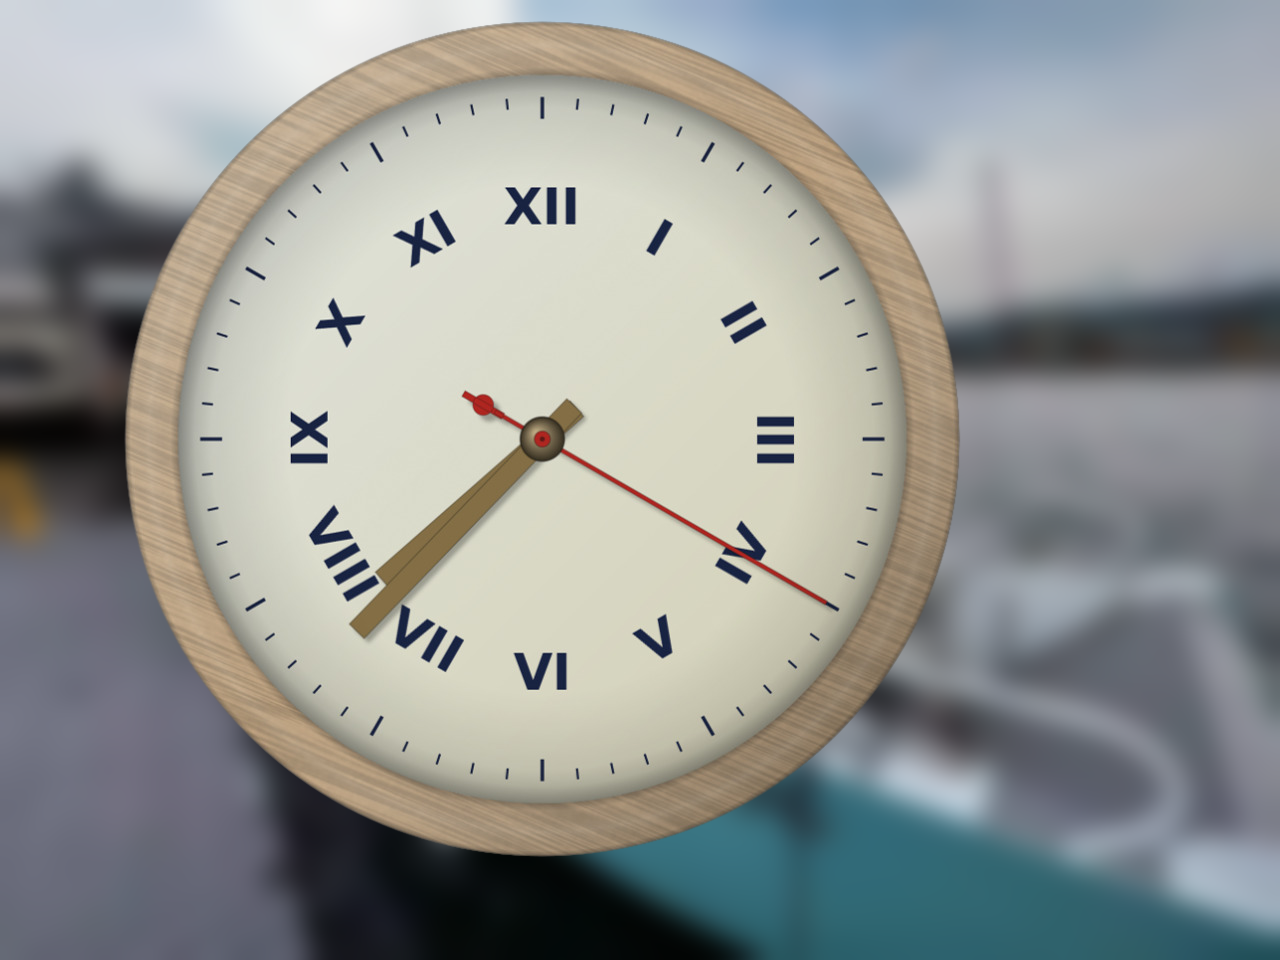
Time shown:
{"hour": 7, "minute": 37, "second": 20}
